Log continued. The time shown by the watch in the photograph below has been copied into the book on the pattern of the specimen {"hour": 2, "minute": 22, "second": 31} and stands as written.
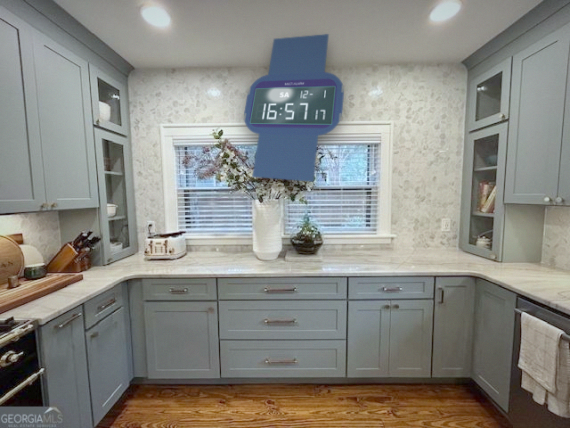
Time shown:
{"hour": 16, "minute": 57, "second": 17}
